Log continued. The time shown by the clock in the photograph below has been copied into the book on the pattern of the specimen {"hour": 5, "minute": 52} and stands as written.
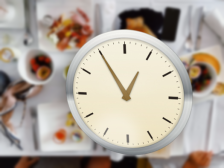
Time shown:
{"hour": 12, "minute": 55}
